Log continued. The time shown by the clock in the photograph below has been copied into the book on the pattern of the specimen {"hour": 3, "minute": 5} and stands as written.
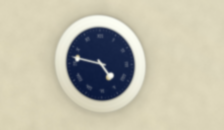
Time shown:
{"hour": 4, "minute": 47}
